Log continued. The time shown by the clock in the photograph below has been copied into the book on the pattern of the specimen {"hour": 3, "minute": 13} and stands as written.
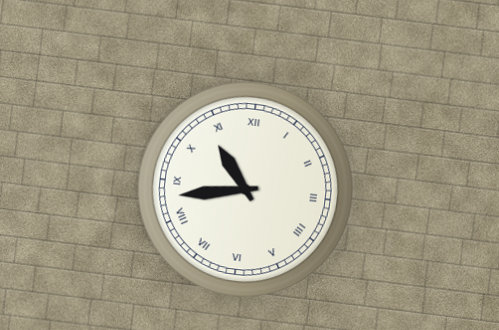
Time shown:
{"hour": 10, "minute": 43}
